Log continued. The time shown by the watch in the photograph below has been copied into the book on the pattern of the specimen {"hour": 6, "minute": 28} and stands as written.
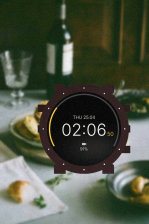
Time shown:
{"hour": 2, "minute": 6}
